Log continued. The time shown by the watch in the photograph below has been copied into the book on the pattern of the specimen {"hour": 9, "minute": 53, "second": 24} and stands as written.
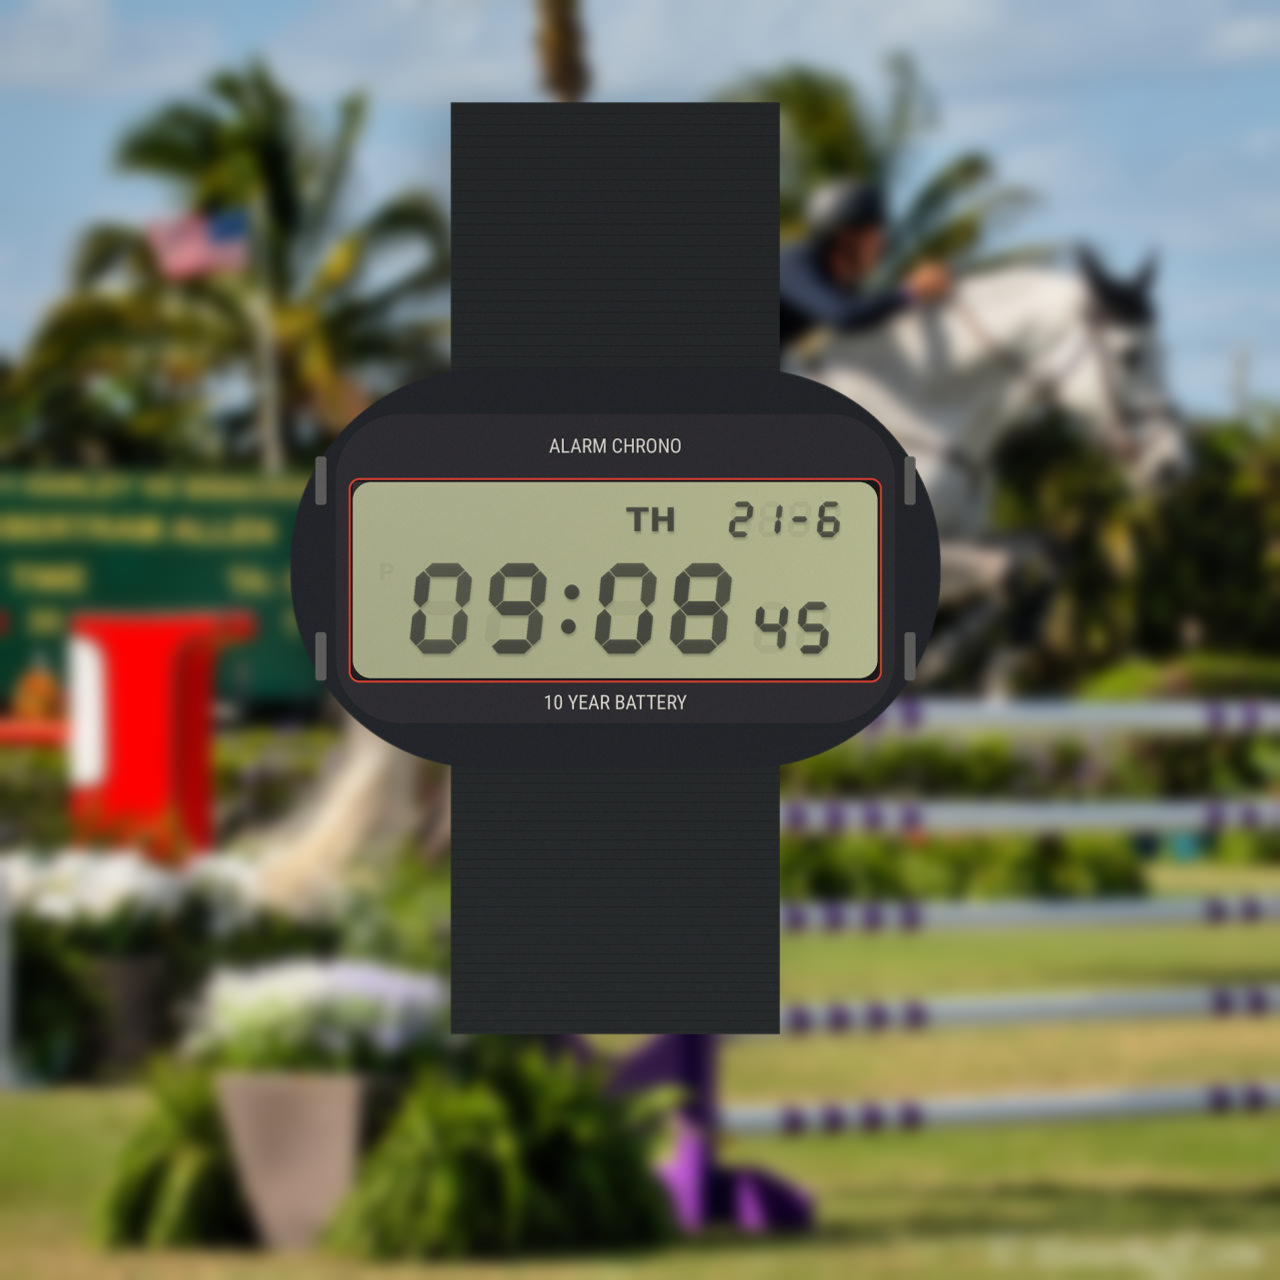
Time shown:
{"hour": 9, "minute": 8, "second": 45}
